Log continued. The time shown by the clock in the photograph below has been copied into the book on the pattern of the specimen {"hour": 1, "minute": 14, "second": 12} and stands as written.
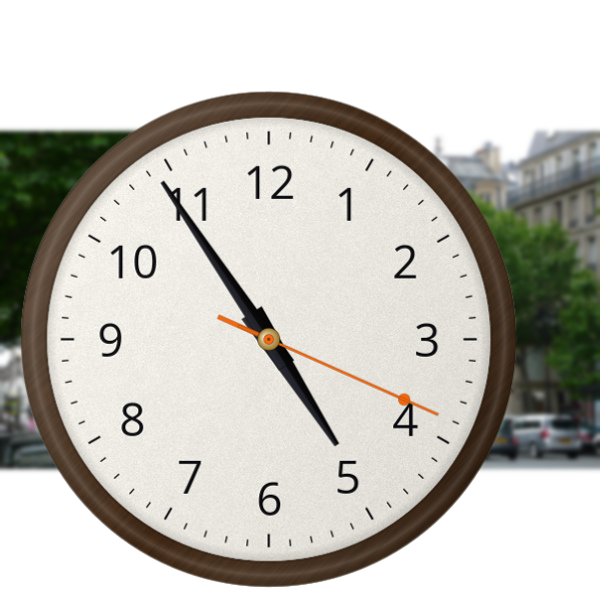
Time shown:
{"hour": 4, "minute": 54, "second": 19}
